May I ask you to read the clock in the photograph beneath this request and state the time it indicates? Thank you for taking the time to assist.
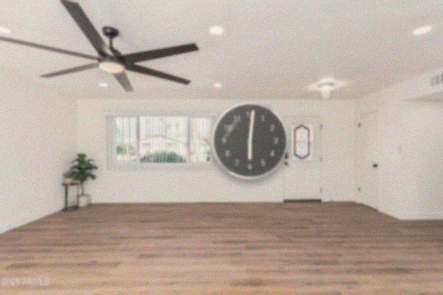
6:01
